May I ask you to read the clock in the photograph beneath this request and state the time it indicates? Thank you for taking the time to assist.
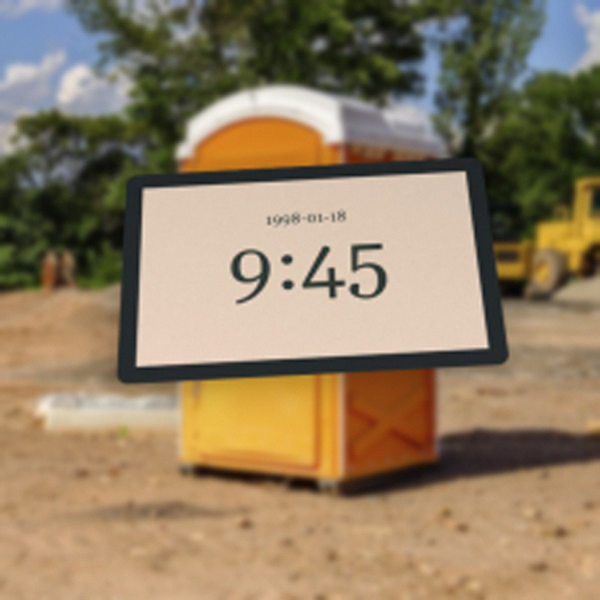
9:45
